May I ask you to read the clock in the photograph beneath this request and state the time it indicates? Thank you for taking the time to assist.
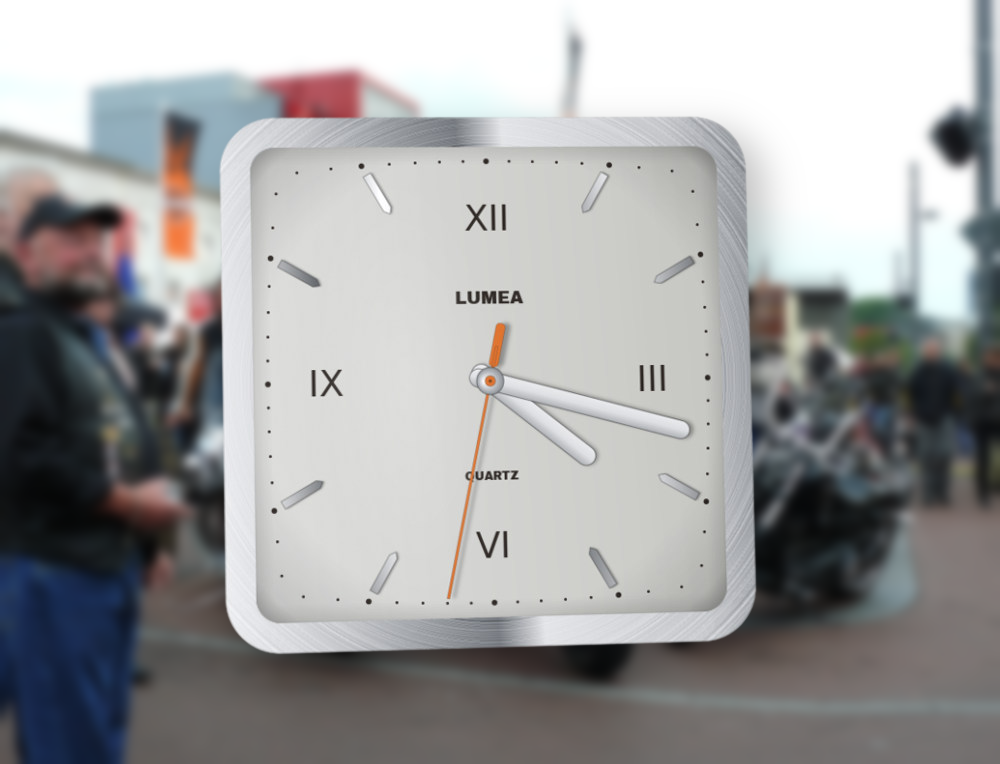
4:17:32
